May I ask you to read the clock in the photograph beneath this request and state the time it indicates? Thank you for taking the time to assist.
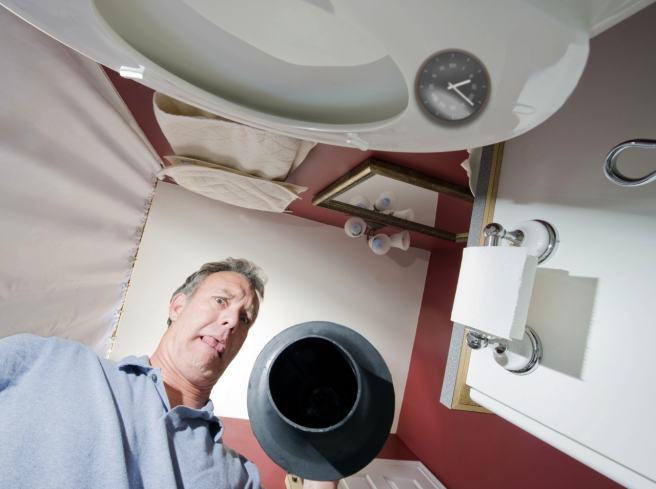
2:22
